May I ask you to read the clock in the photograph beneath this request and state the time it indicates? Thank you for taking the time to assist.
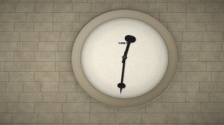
12:31
